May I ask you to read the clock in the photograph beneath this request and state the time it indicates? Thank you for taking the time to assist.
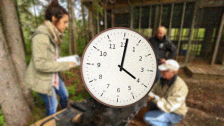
4:01
